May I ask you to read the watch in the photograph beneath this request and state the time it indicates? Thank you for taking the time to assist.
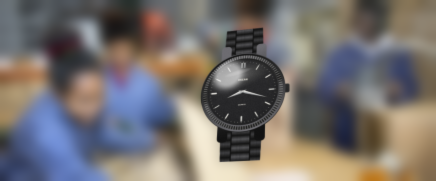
8:18
